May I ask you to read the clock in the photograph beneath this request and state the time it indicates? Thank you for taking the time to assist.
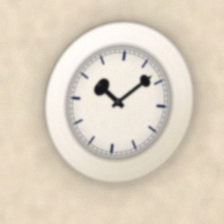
10:08
